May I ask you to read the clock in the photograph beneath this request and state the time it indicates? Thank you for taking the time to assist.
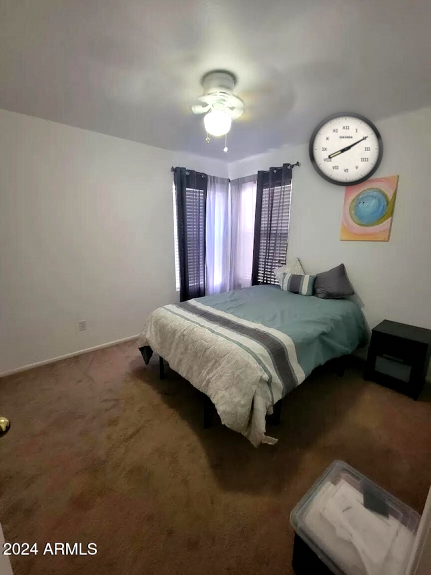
8:10
